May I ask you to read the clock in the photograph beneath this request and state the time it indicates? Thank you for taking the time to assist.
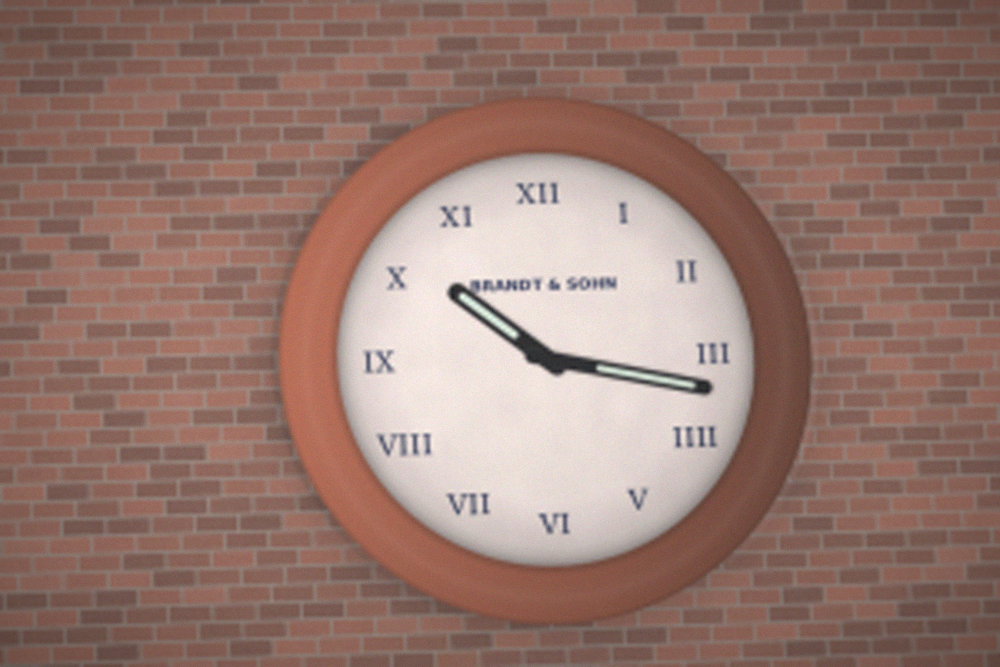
10:17
